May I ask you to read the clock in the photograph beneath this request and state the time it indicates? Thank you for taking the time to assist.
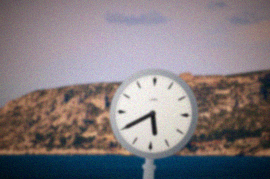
5:40
